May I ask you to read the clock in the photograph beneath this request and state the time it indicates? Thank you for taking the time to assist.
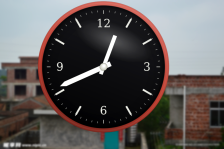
12:41
